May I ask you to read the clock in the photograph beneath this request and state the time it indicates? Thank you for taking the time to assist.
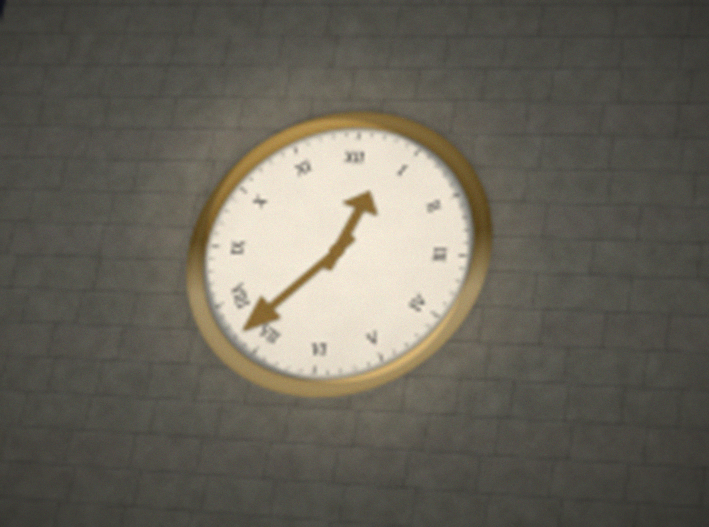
12:37
